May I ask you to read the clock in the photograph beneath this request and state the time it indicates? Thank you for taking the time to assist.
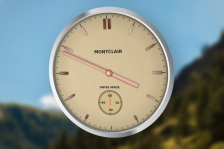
3:49
